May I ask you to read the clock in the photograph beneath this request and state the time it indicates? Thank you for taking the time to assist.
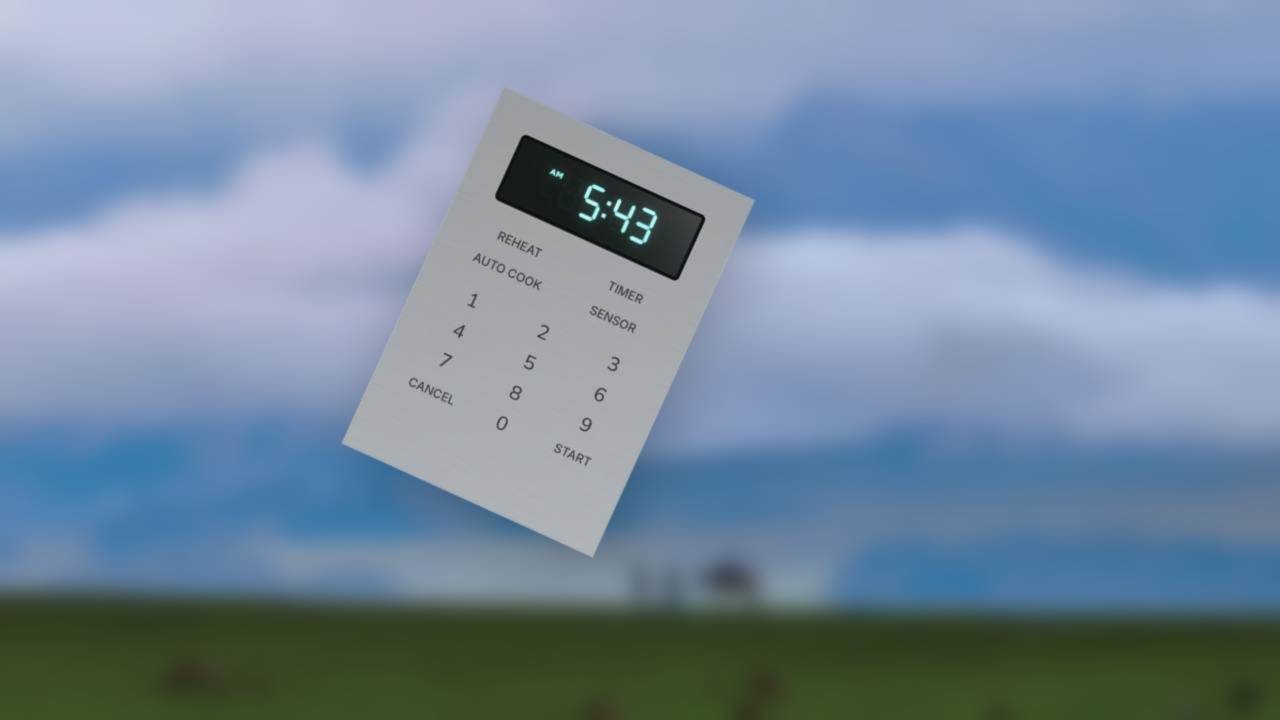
5:43
